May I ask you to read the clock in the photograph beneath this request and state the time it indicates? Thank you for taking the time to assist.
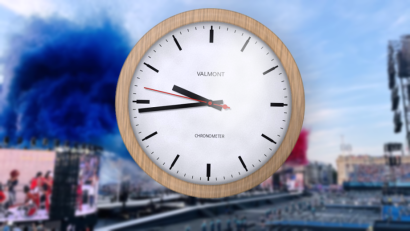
9:43:47
